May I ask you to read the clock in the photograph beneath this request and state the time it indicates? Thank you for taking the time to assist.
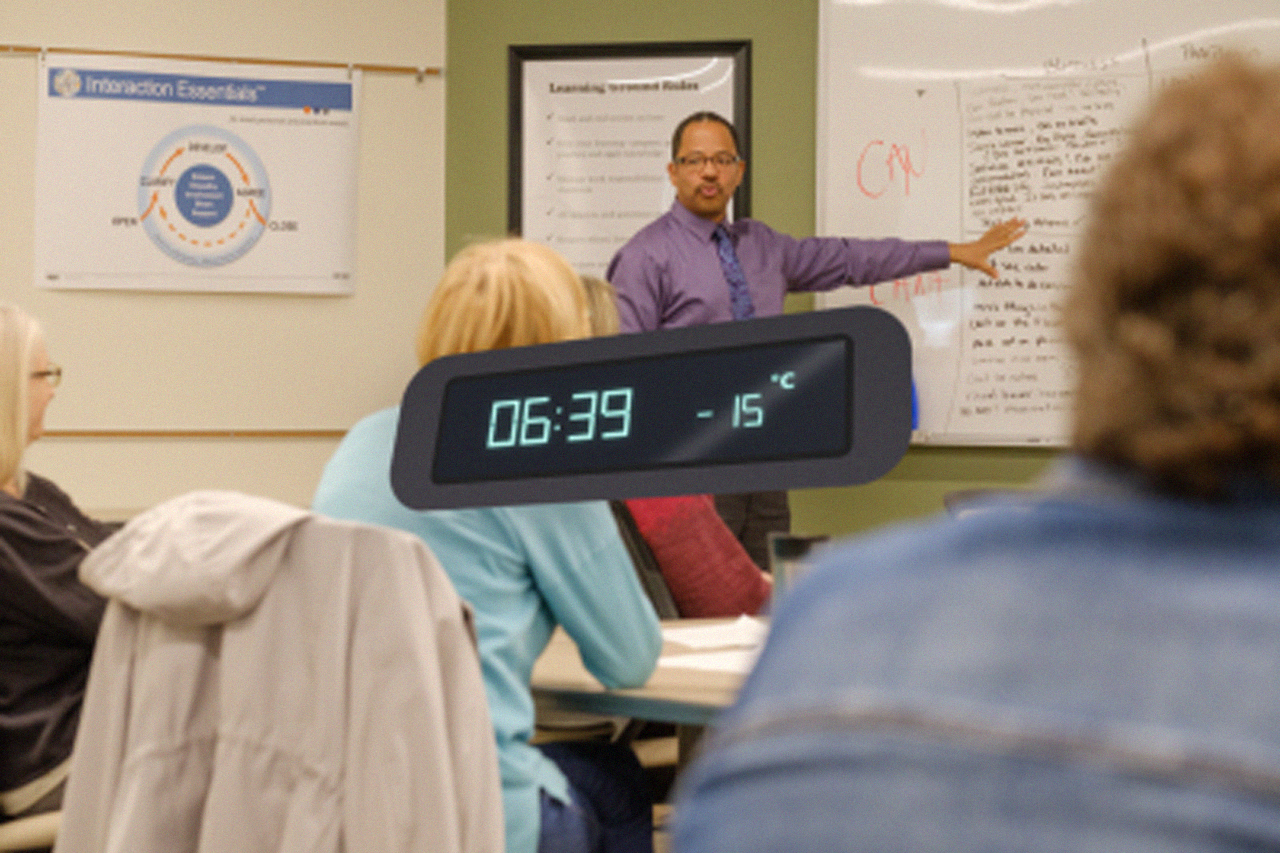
6:39
